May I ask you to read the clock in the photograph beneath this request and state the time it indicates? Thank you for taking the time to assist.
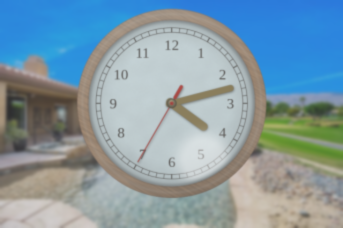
4:12:35
